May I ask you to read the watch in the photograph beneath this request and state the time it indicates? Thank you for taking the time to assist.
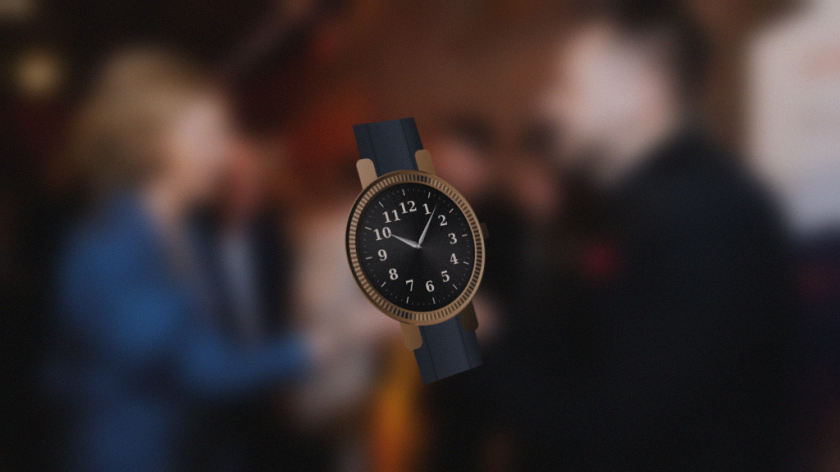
10:07
